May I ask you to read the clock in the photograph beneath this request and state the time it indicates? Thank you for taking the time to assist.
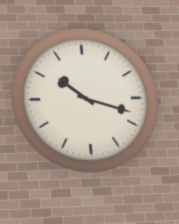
10:18
